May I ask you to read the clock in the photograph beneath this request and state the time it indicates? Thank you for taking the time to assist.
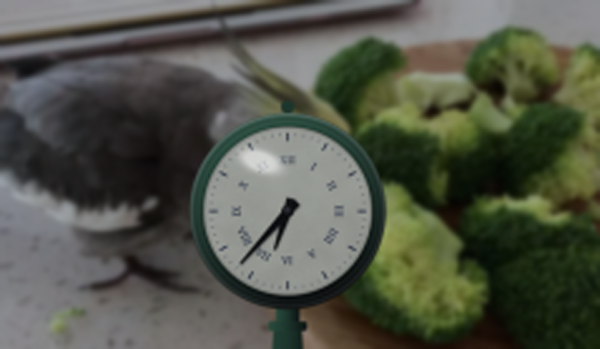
6:37
